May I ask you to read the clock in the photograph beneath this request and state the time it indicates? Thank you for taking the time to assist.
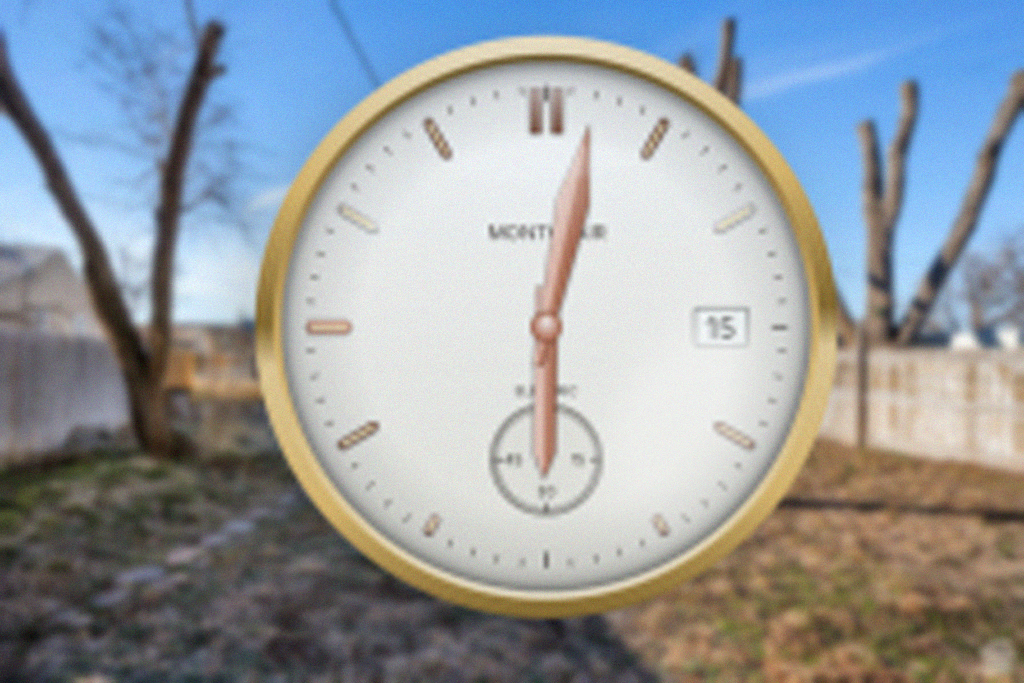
6:02
